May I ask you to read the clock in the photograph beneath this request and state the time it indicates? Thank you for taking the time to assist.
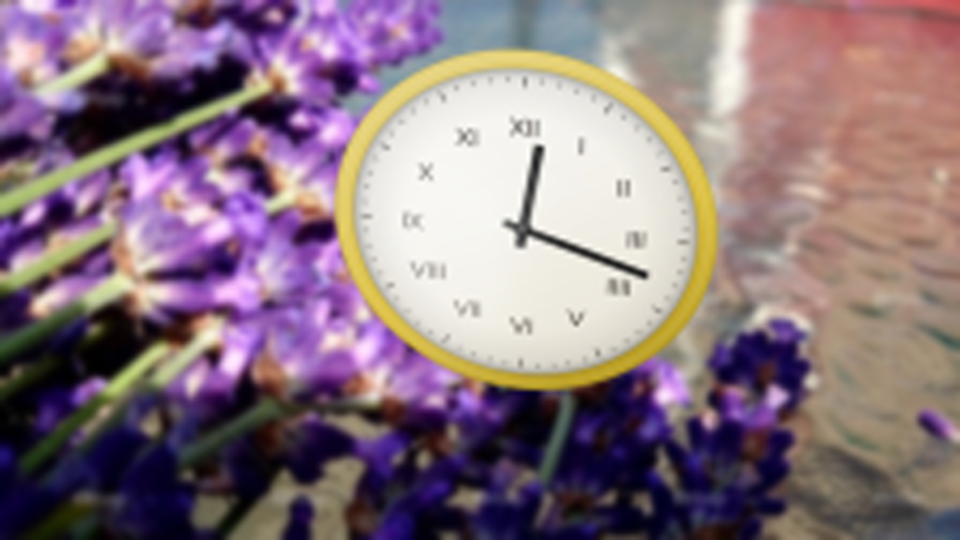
12:18
